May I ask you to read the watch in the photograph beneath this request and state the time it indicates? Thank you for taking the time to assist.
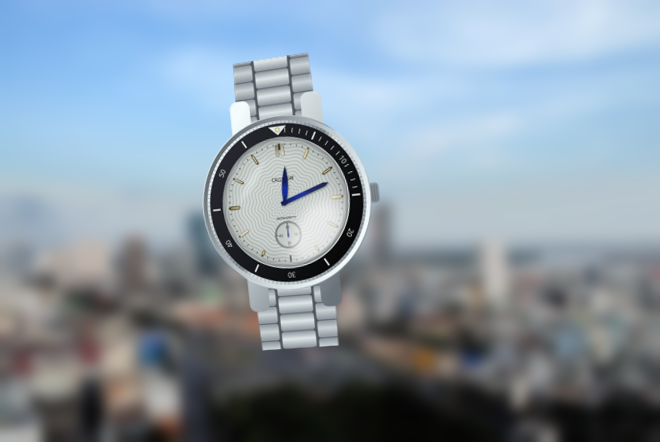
12:12
